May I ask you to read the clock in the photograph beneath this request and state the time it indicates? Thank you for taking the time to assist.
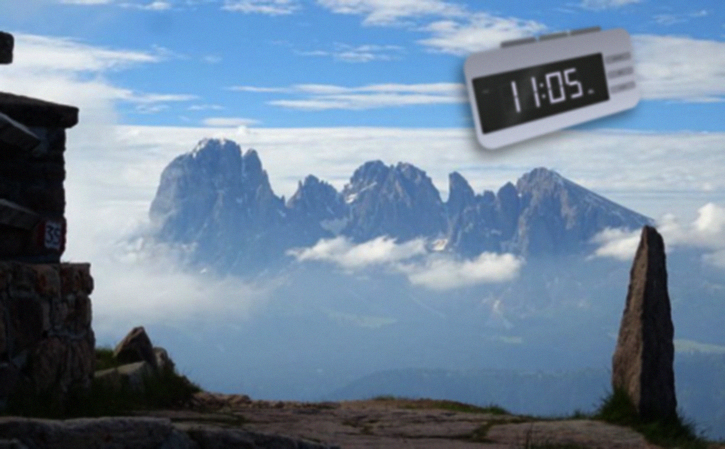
11:05
